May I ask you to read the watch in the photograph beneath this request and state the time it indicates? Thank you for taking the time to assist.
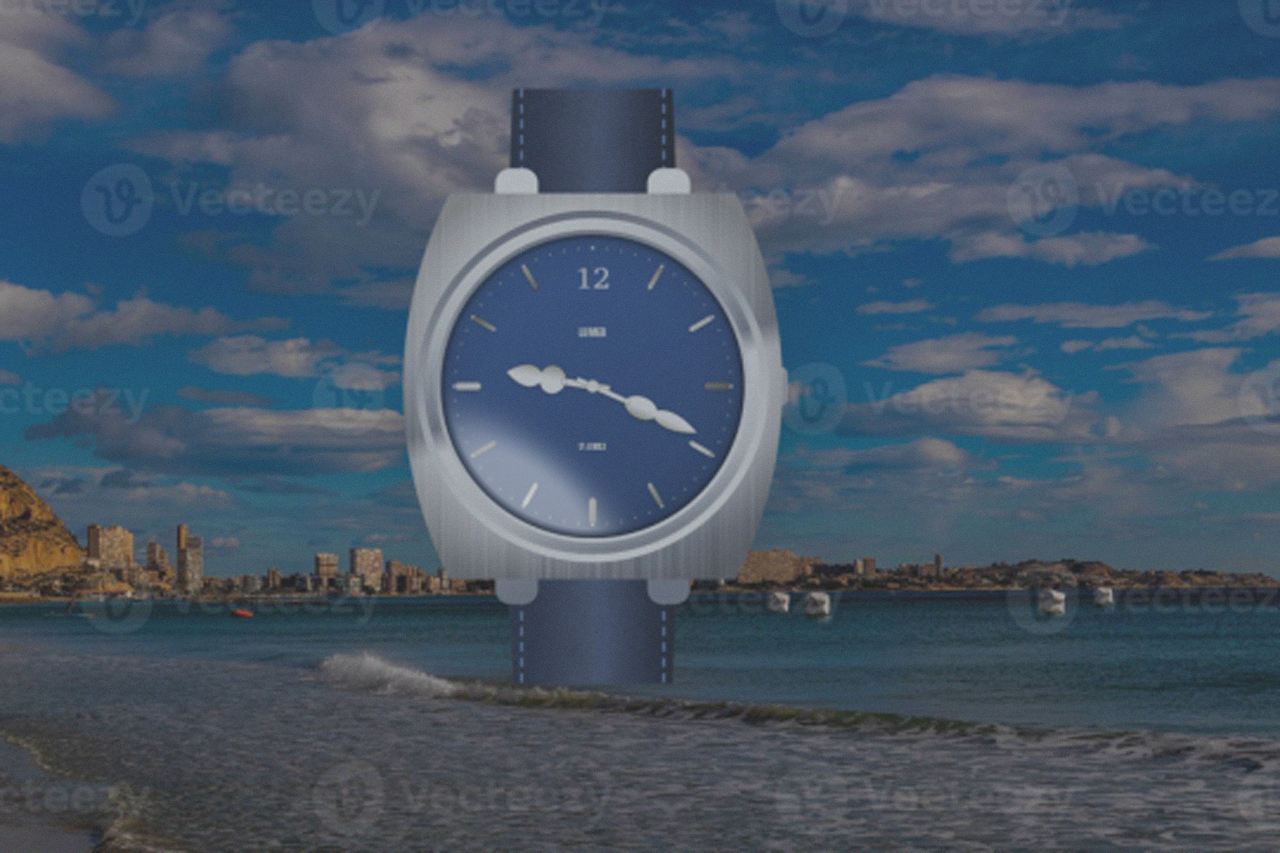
9:19
